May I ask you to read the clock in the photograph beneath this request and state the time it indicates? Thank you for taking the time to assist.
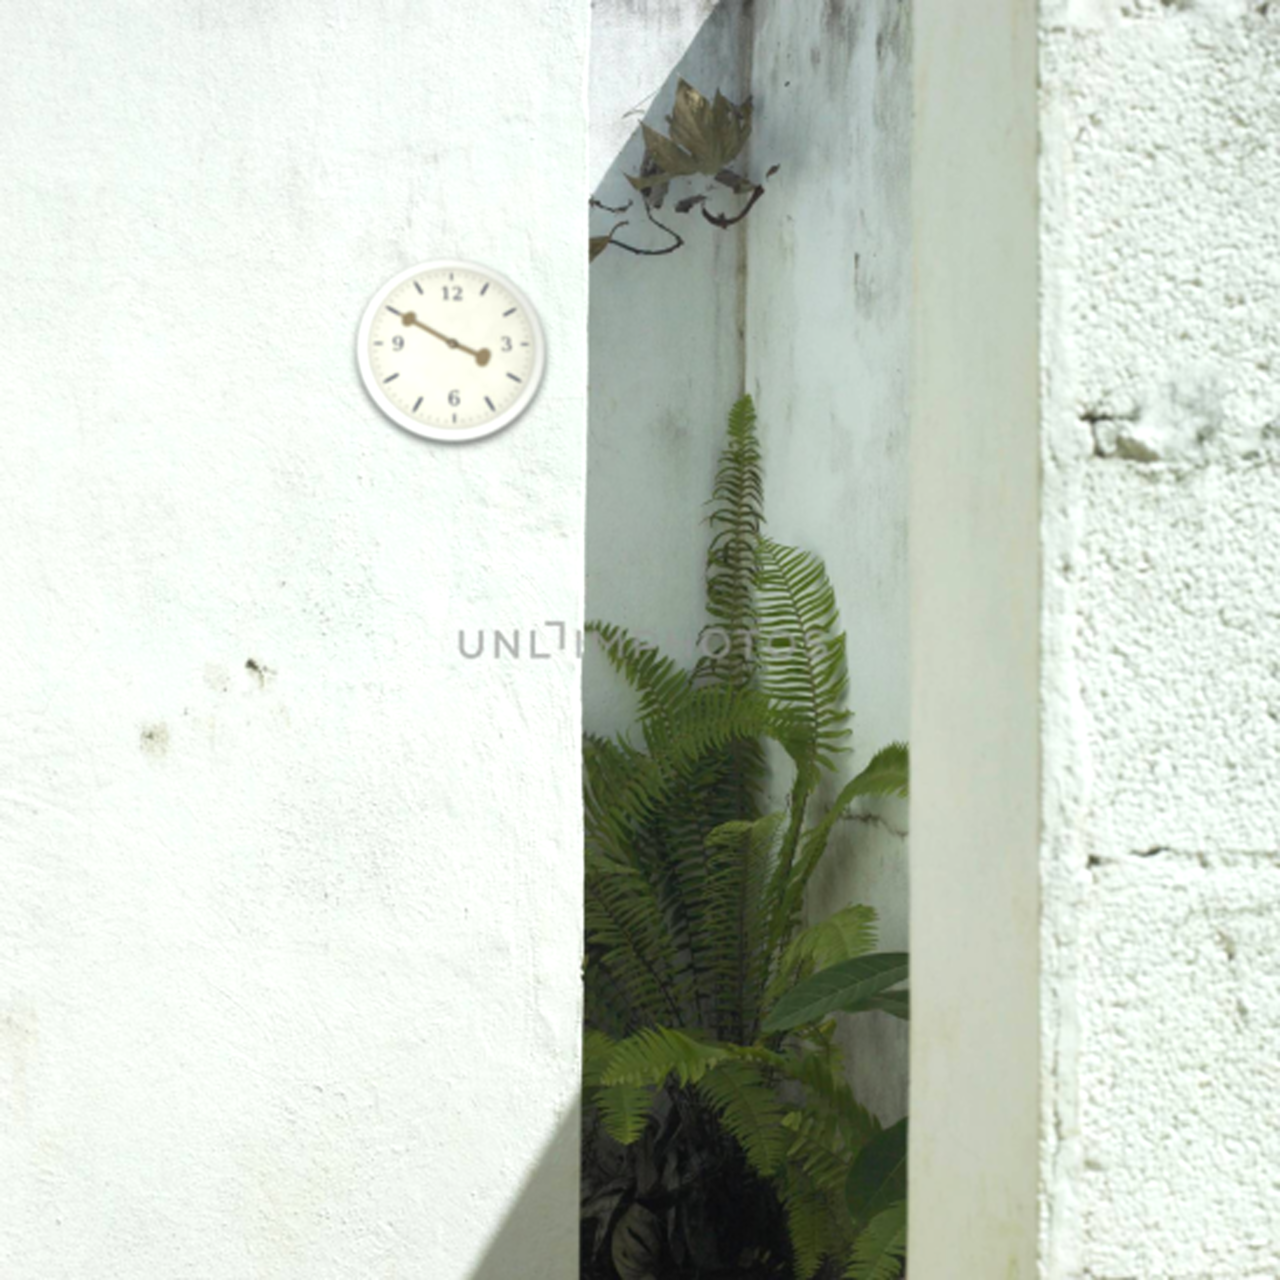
3:50
